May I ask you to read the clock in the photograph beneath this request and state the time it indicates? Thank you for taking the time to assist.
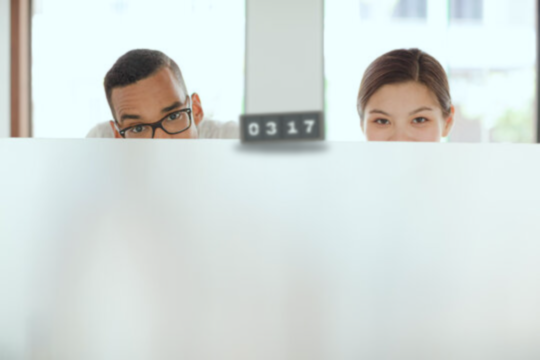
3:17
